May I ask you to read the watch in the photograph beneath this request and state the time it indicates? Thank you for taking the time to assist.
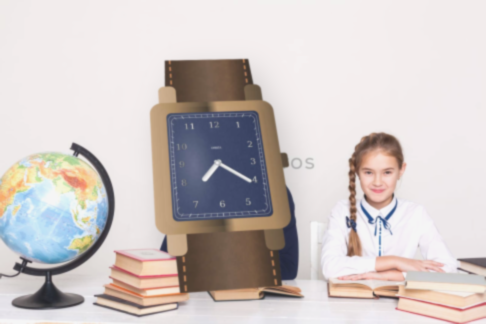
7:21
